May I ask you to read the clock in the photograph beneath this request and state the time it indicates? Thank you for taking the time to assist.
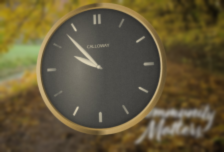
9:53
